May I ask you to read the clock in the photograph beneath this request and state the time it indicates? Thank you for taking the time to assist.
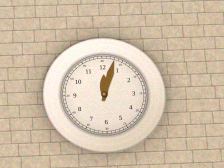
12:03
